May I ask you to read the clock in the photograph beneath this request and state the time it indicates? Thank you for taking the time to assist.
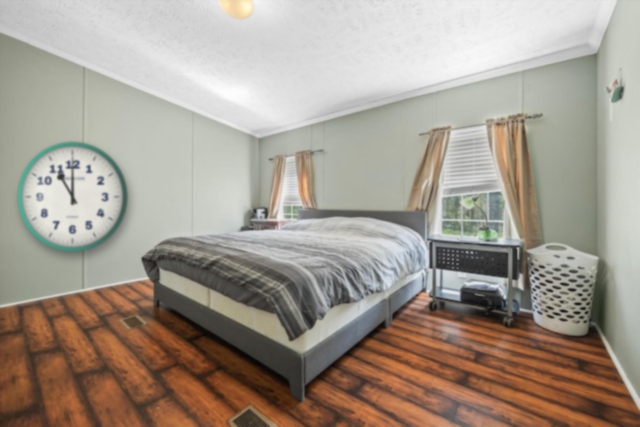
11:00
